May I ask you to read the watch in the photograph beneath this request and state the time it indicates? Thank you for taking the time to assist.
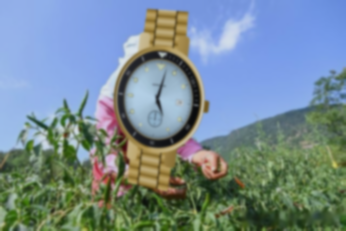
5:02
